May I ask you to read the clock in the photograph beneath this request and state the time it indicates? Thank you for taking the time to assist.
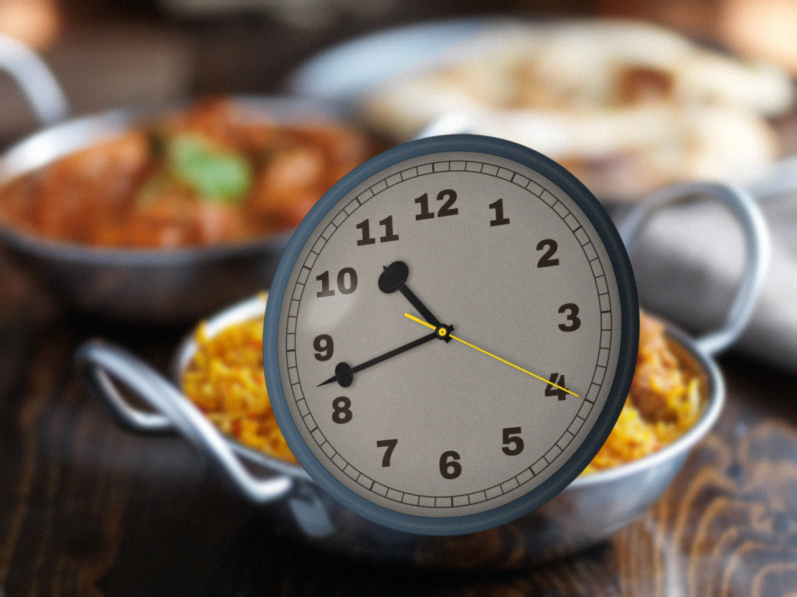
10:42:20
